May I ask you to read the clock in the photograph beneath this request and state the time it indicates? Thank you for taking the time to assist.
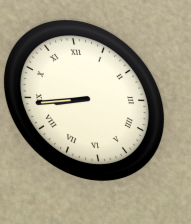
8:44
